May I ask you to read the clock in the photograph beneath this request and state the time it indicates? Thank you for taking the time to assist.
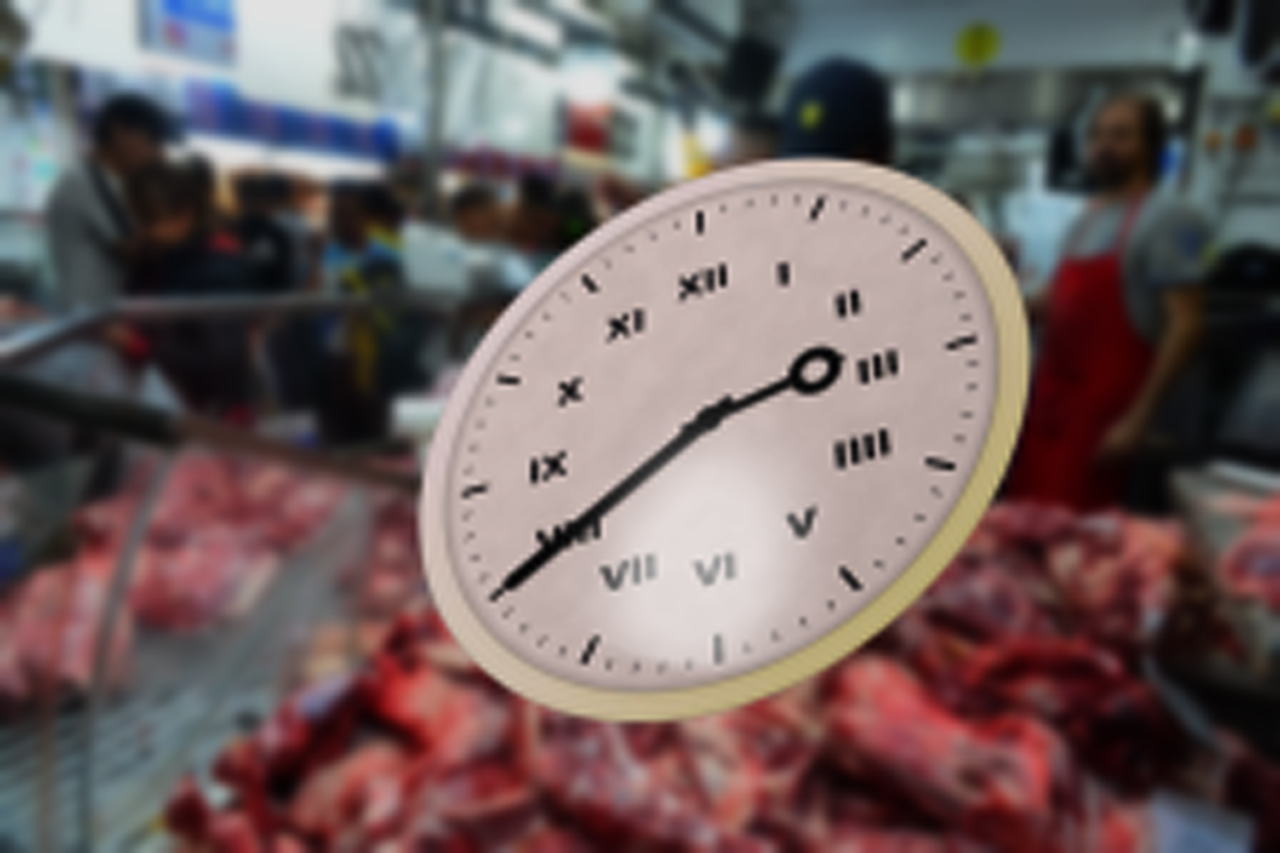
2:40
